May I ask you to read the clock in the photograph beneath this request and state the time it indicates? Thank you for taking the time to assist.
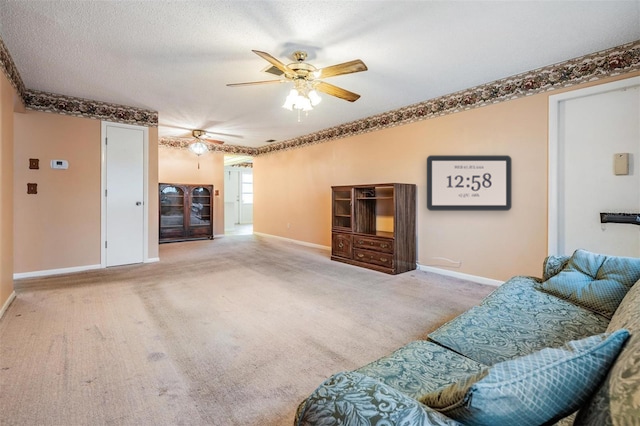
12:58
